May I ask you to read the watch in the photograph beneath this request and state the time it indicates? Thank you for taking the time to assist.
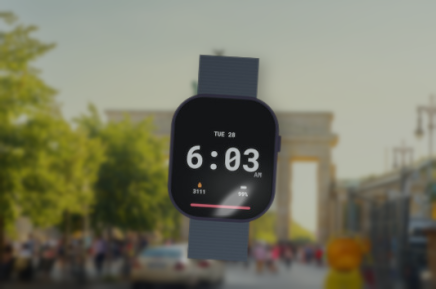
6:03
